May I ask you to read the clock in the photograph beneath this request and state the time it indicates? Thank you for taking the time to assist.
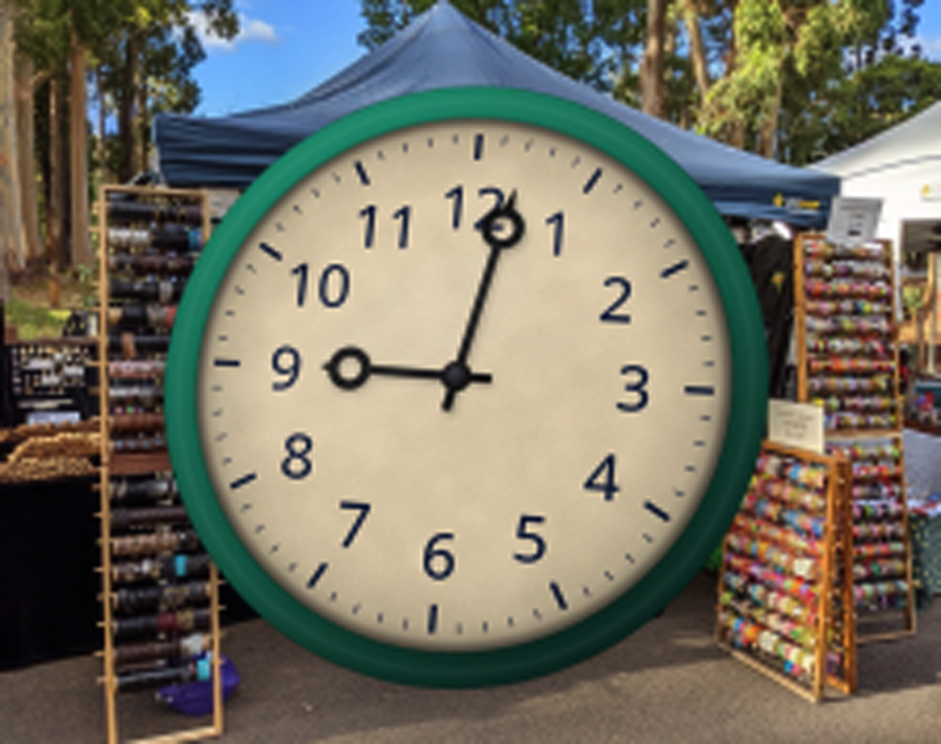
9:02
